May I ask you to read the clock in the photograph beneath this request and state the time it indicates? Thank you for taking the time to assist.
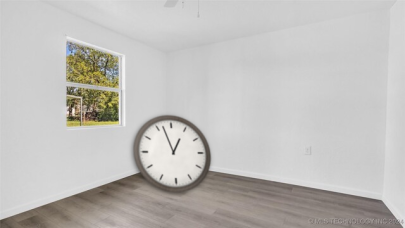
12:57
